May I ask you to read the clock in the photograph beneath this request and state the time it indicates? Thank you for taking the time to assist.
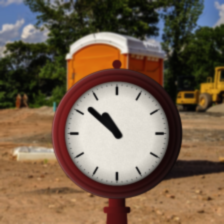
10:52
